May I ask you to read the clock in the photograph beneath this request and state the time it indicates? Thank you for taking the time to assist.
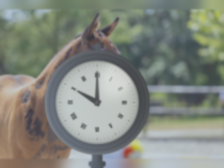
10:00
